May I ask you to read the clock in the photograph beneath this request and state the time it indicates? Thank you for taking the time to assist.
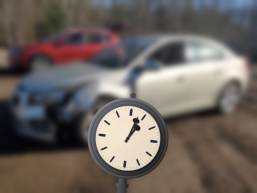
1:03
